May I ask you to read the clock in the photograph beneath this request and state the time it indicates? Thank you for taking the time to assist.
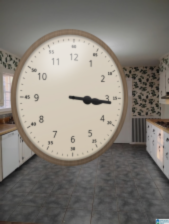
3:16
